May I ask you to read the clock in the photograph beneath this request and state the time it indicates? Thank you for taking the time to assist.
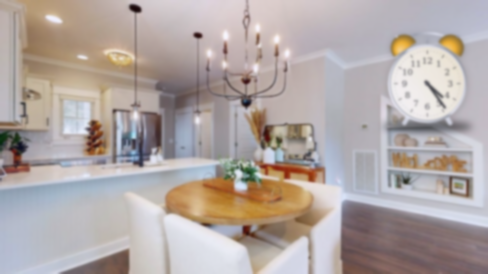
4:24
